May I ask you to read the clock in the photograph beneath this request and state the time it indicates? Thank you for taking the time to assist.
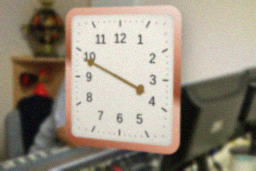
3:49
